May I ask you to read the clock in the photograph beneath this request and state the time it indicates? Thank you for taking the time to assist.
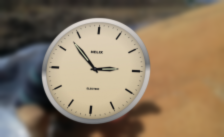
2:53
